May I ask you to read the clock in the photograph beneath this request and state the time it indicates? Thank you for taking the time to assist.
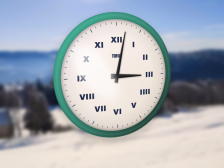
3:02
